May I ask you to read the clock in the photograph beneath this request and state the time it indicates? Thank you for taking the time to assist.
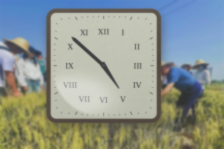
4:52
